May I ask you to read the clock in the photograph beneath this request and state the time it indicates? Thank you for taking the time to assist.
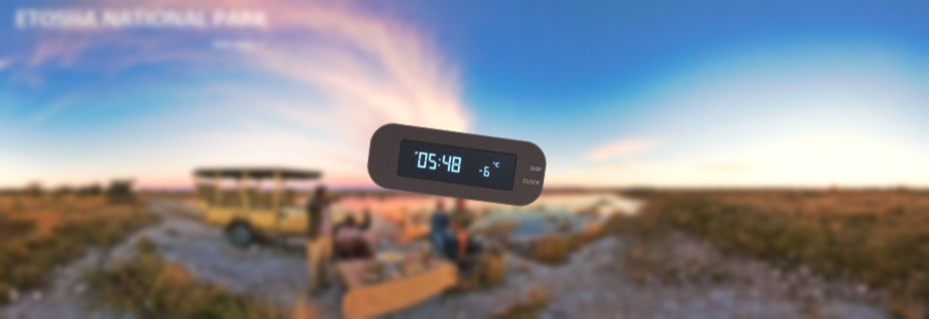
5:48
